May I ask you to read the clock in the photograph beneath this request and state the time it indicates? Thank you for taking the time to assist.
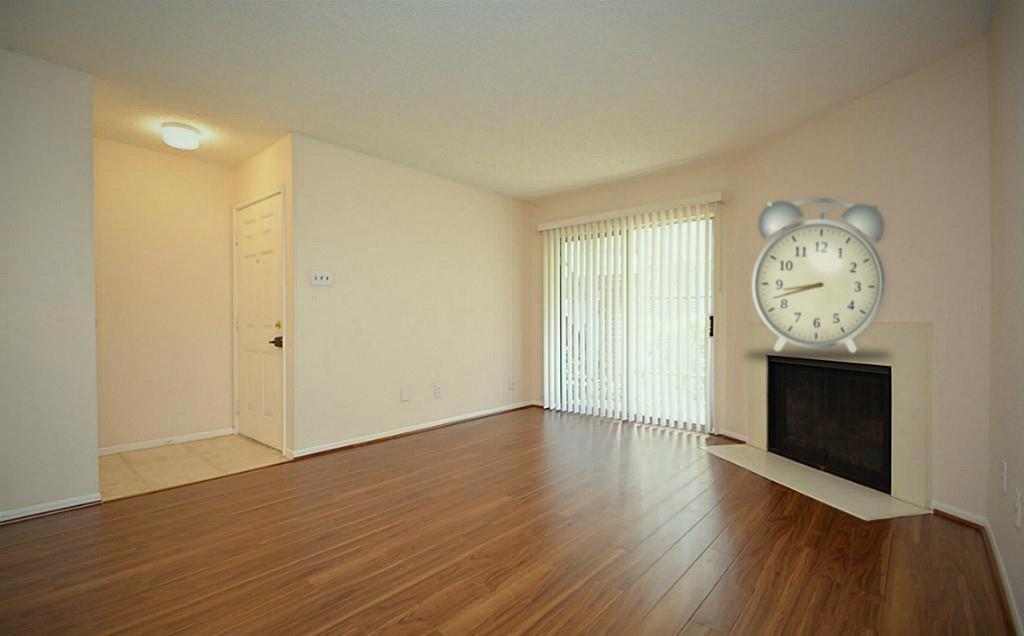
8:42
